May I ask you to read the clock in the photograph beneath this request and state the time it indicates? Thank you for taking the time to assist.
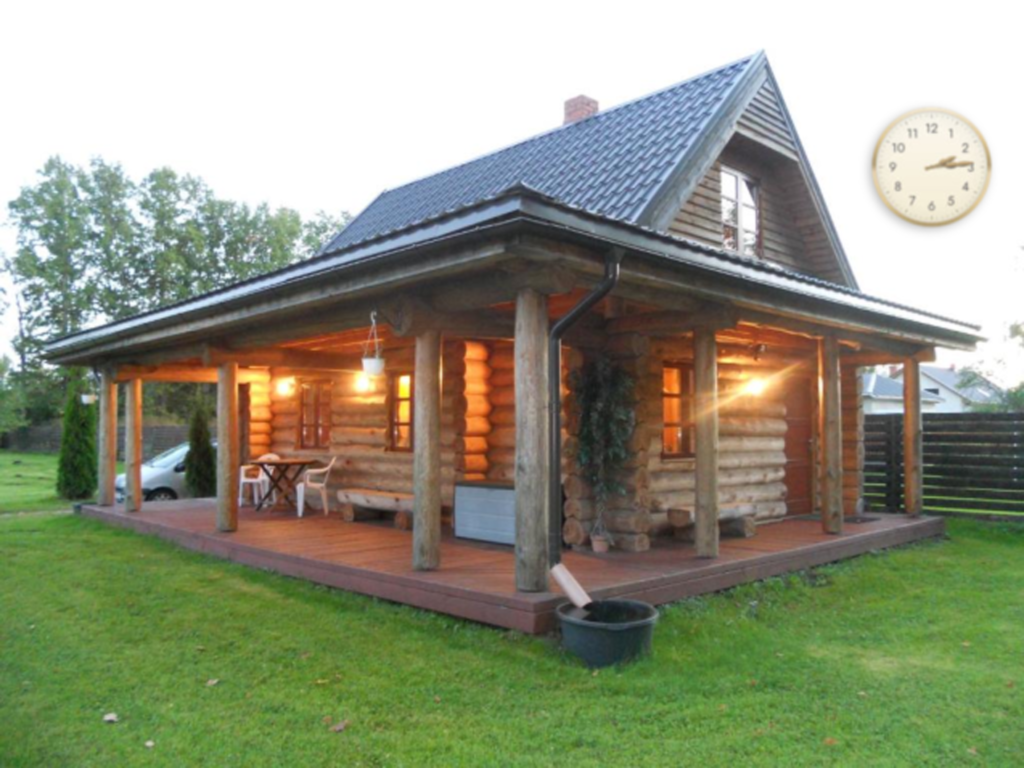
2:14
